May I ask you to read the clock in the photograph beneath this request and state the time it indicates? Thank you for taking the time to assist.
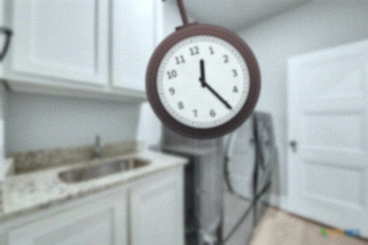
12:25
